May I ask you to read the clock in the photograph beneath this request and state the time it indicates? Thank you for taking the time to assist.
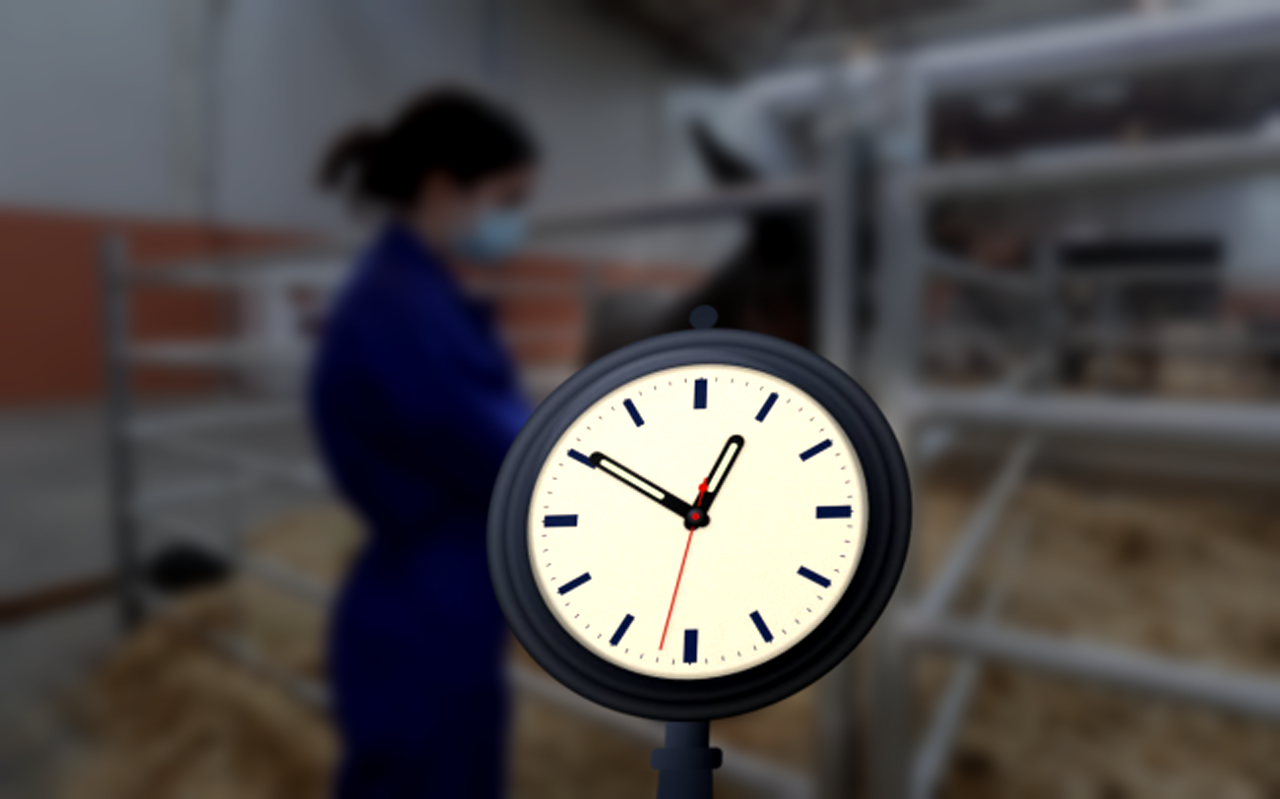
12:50:32
